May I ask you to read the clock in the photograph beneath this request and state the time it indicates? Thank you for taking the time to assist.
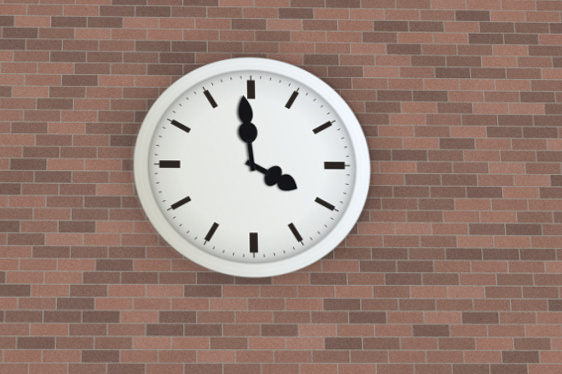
3:59
